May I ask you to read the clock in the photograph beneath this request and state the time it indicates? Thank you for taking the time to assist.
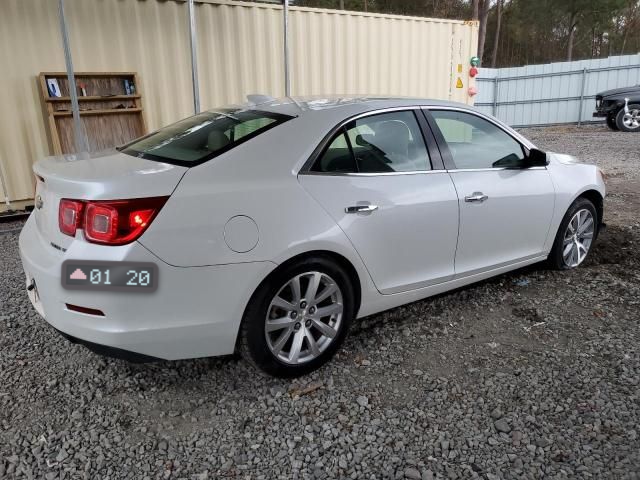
1:20
